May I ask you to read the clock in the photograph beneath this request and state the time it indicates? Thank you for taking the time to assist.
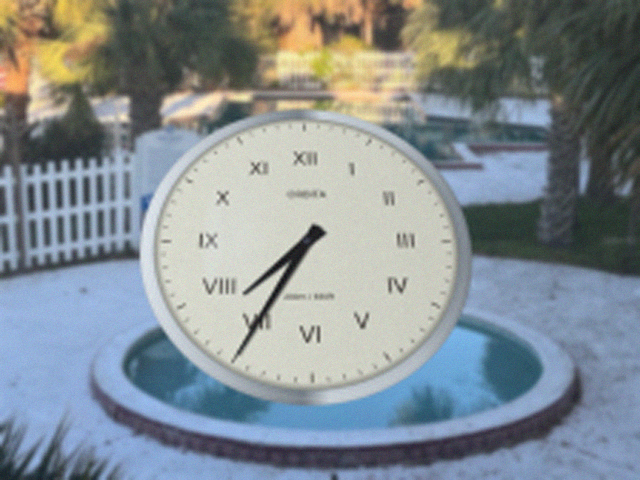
7:35
